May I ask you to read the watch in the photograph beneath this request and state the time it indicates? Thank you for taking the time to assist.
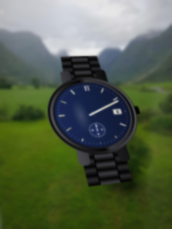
2:11
